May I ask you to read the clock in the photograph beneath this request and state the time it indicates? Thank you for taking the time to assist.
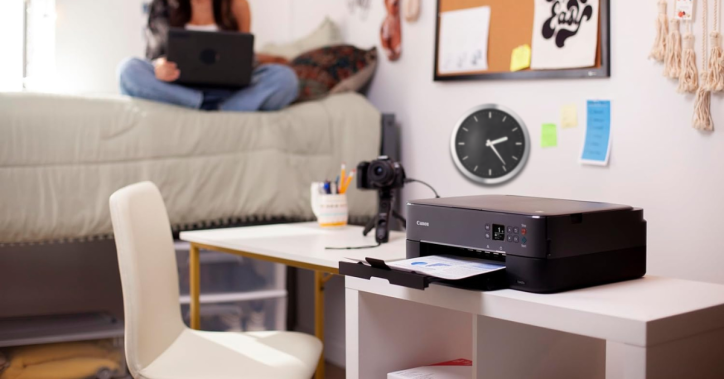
2:24
